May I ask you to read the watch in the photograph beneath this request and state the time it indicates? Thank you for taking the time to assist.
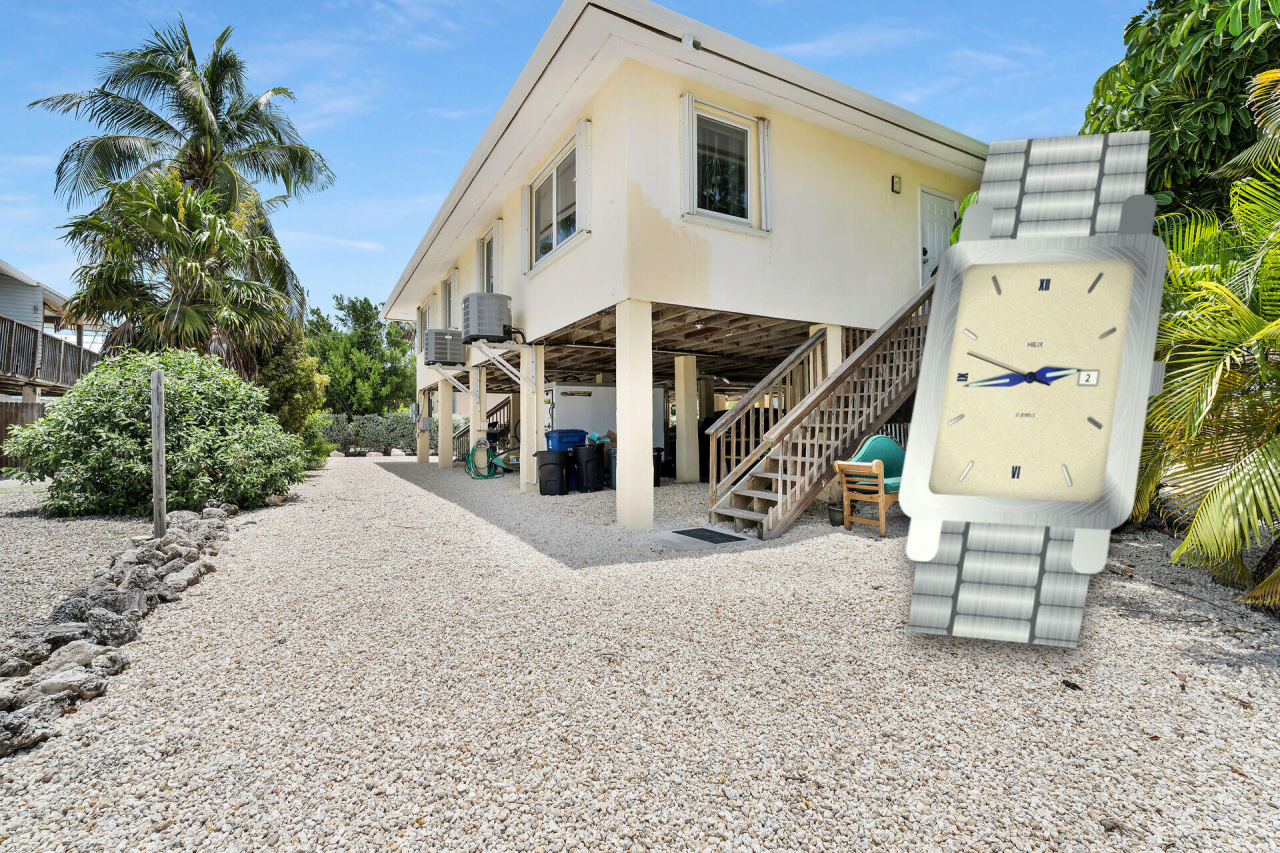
2:43:48
